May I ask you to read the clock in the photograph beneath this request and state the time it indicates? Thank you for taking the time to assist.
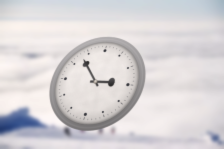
2:53
